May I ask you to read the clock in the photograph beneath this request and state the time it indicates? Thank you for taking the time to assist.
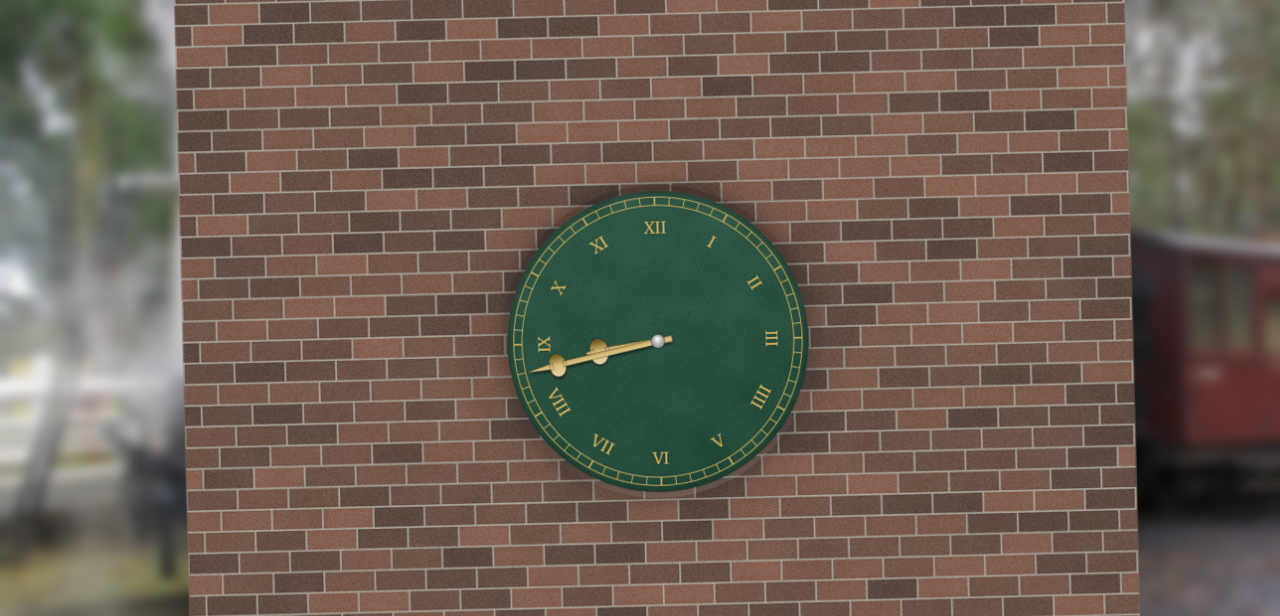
8:43
